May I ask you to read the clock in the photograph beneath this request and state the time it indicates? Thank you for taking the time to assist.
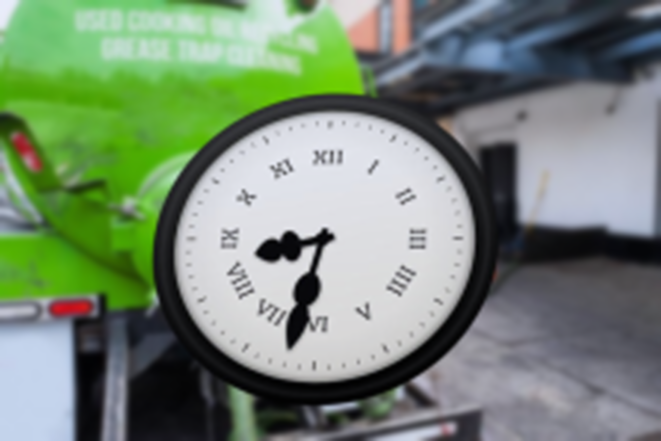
8:32
